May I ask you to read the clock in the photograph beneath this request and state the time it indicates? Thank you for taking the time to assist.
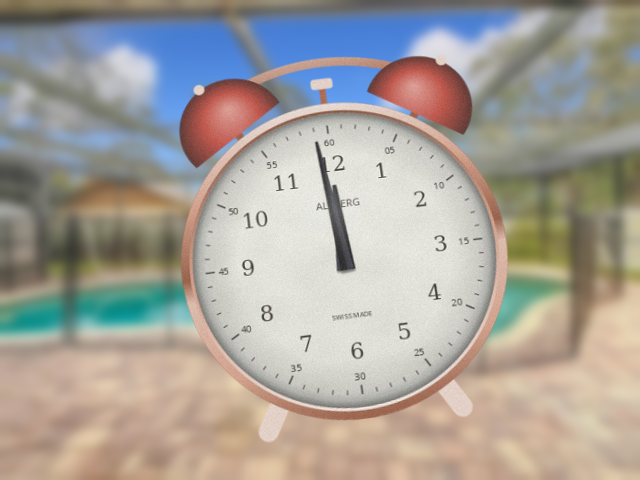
11:59
